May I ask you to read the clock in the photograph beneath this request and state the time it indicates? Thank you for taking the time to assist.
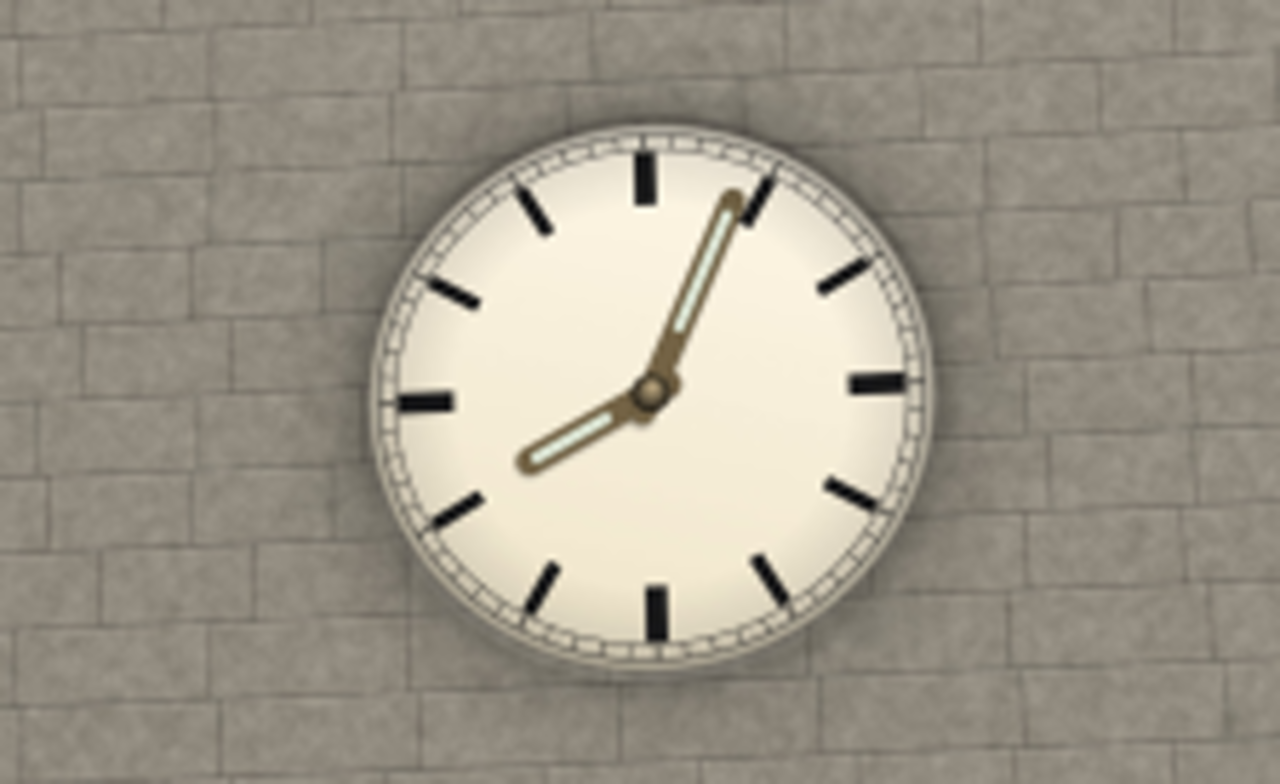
8:04
